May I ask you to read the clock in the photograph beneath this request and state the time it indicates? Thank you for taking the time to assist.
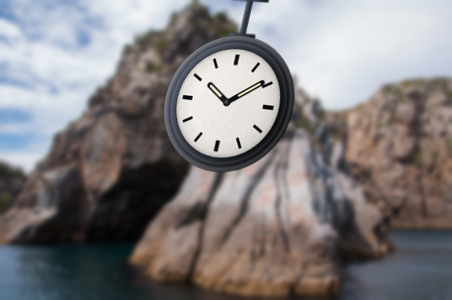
10:09
